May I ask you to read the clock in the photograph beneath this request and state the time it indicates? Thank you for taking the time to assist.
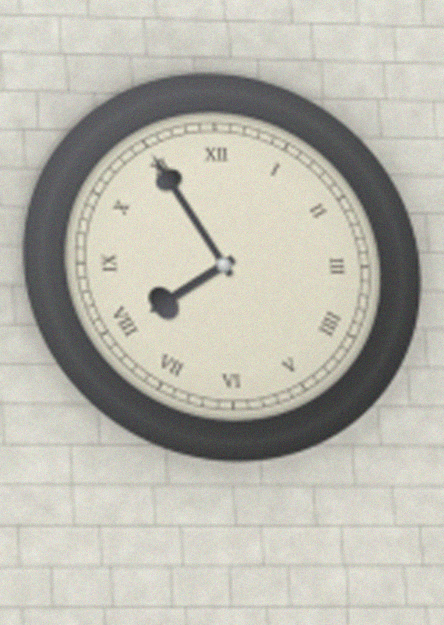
7:55
